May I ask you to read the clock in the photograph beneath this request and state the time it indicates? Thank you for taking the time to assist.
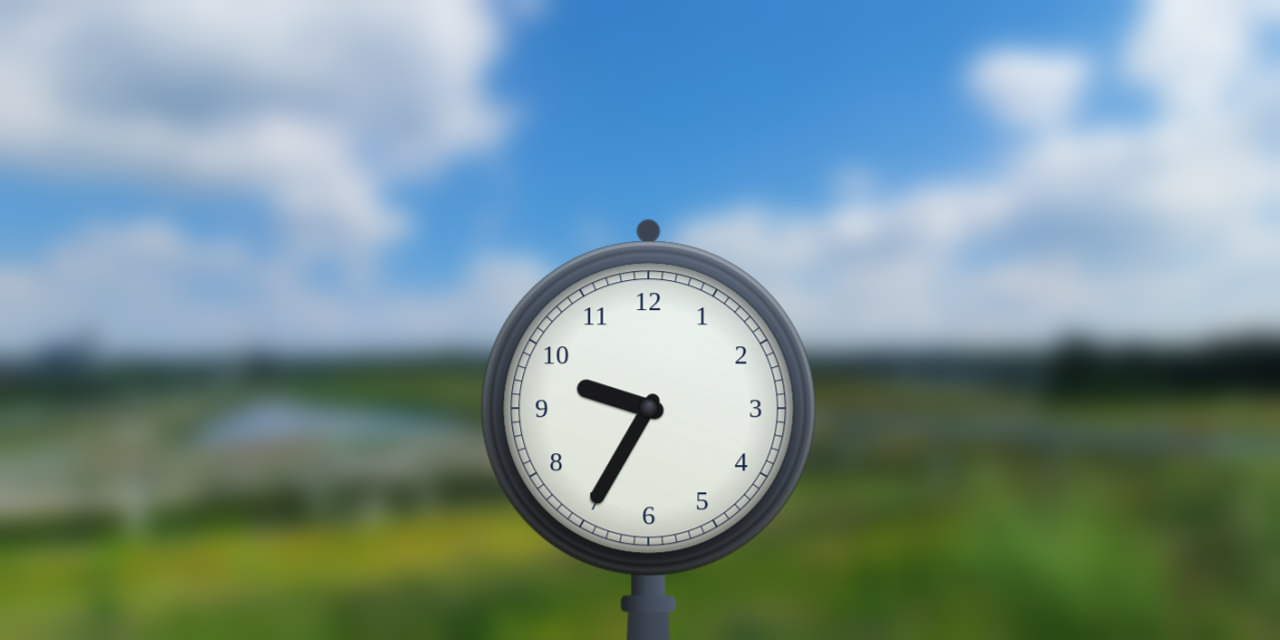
9:35
